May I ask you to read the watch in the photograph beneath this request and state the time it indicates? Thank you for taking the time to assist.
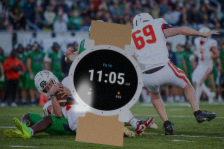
11:05
